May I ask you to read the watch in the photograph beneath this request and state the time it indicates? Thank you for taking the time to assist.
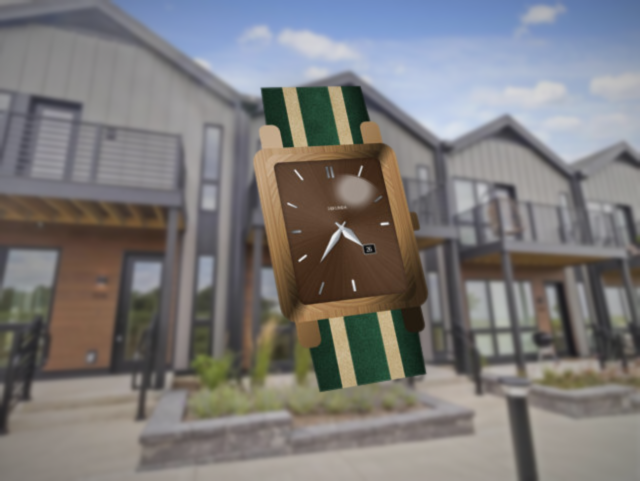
4:37
